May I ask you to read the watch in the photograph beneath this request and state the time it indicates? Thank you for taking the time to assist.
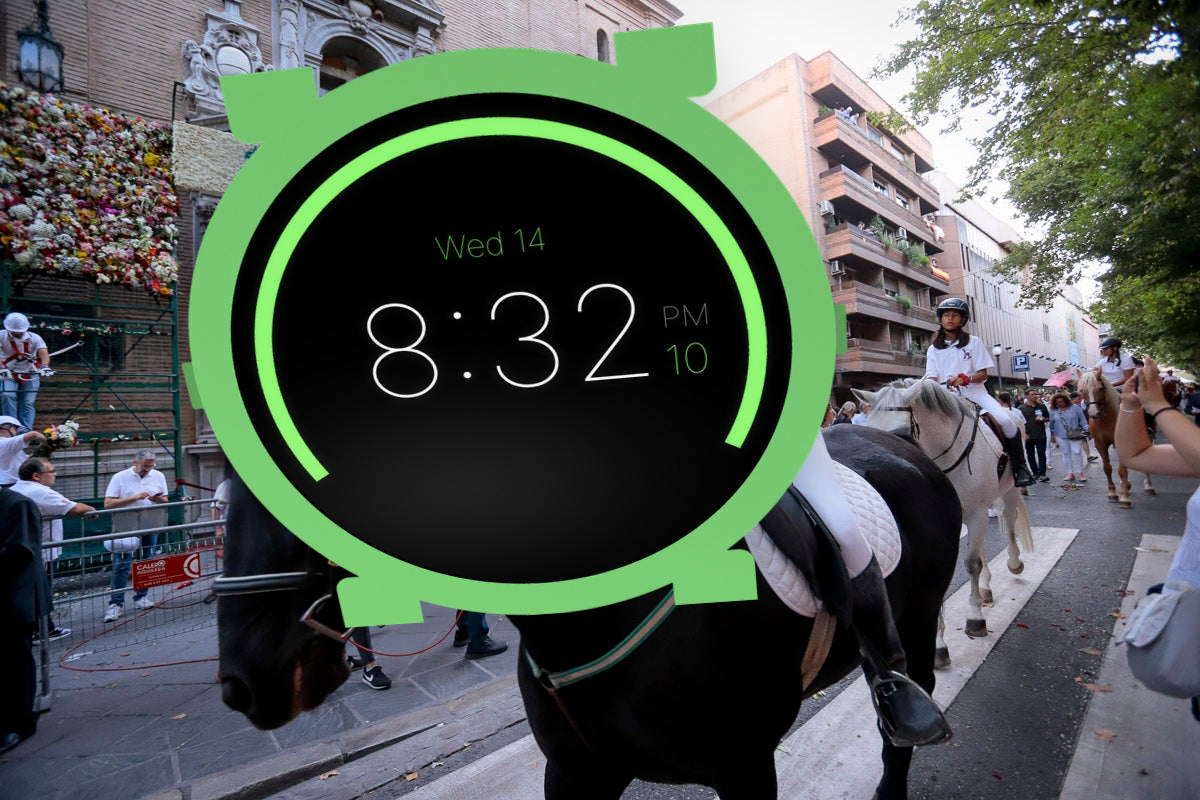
8:32:10
